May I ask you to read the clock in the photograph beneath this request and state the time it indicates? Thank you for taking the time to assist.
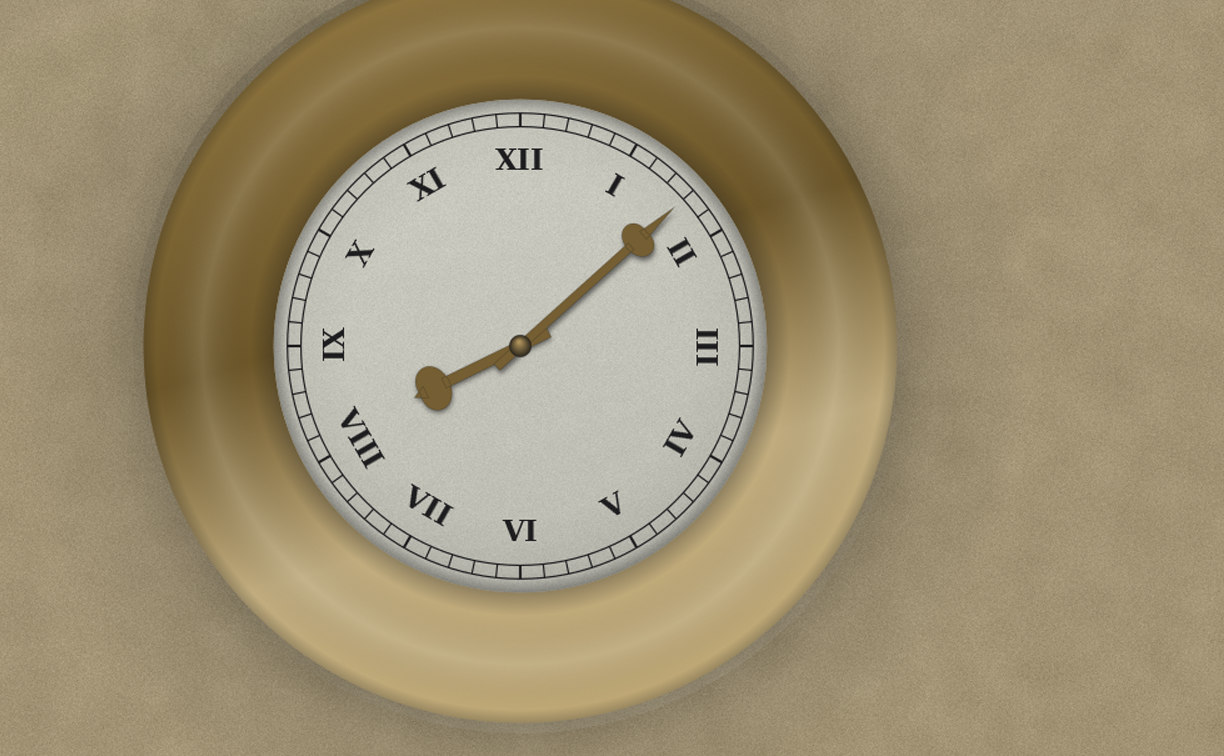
8:08
